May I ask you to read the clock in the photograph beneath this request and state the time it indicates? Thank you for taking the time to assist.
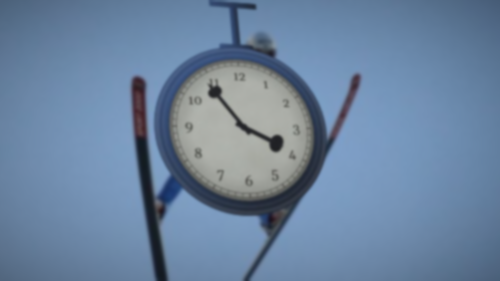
3:54
